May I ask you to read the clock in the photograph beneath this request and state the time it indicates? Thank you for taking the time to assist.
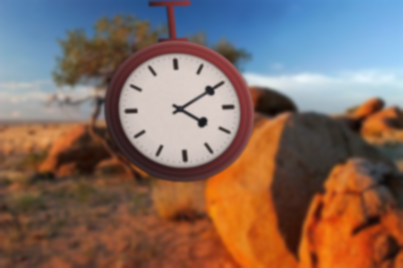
4:10
